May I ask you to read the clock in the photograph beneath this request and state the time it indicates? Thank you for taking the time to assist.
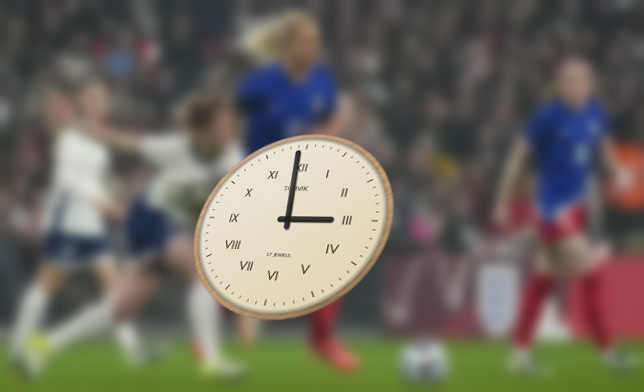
2:59
